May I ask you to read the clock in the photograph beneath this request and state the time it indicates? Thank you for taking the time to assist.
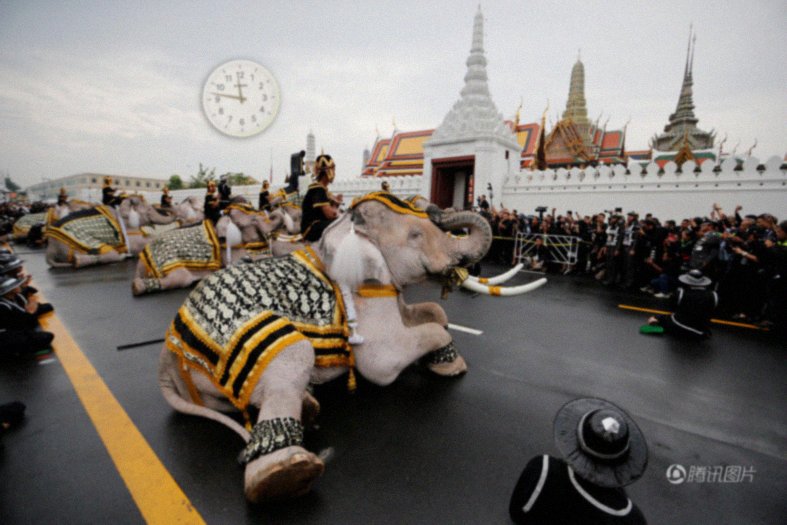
11:47
